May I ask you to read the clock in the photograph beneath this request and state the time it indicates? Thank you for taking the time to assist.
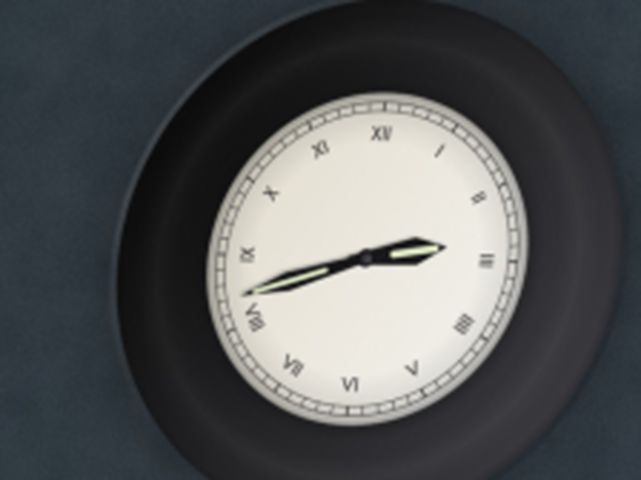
2:42
